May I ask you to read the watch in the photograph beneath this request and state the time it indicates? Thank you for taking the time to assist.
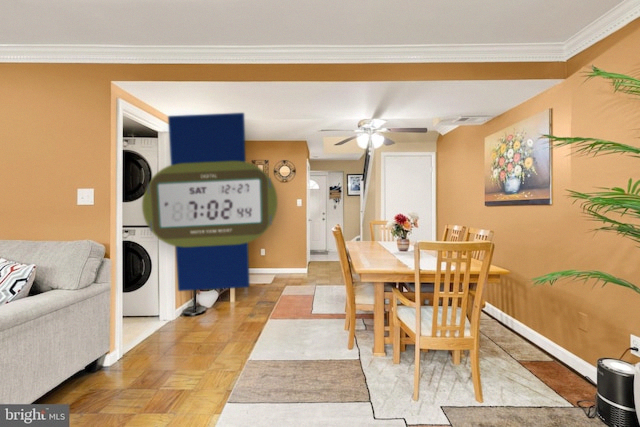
7:02:44
